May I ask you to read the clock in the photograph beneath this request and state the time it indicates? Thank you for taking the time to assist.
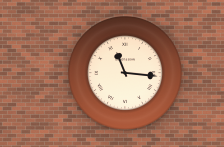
11:16
